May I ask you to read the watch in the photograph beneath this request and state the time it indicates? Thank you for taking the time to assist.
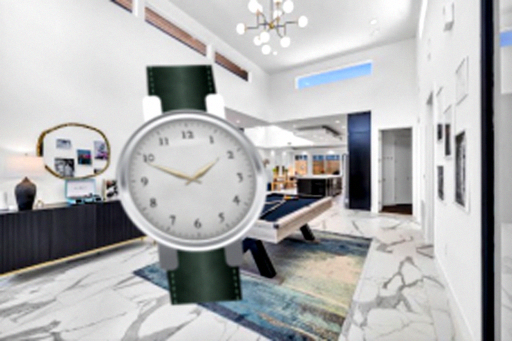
1:49
